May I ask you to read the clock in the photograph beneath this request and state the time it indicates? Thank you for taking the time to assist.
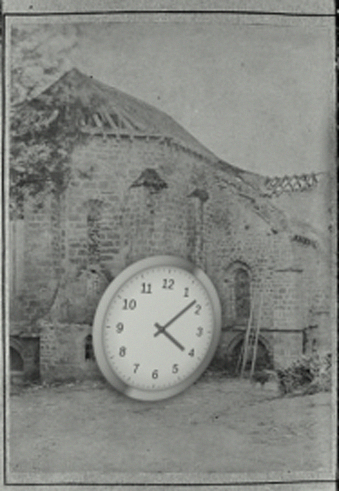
4:08
